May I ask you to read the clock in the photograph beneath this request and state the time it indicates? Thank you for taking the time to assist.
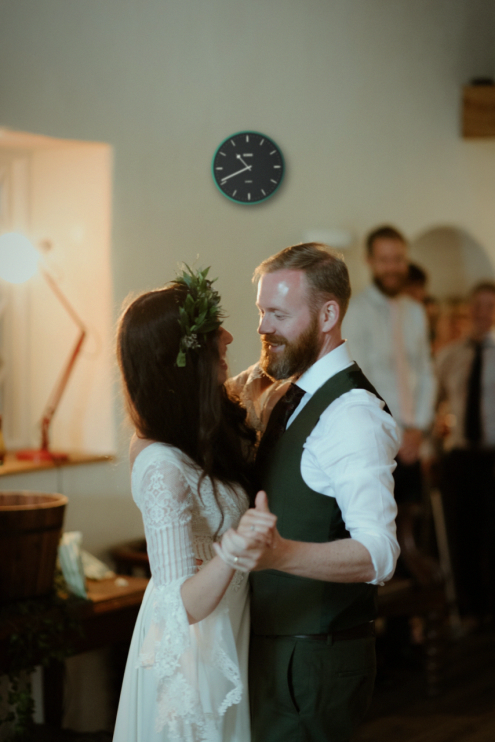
10:41
